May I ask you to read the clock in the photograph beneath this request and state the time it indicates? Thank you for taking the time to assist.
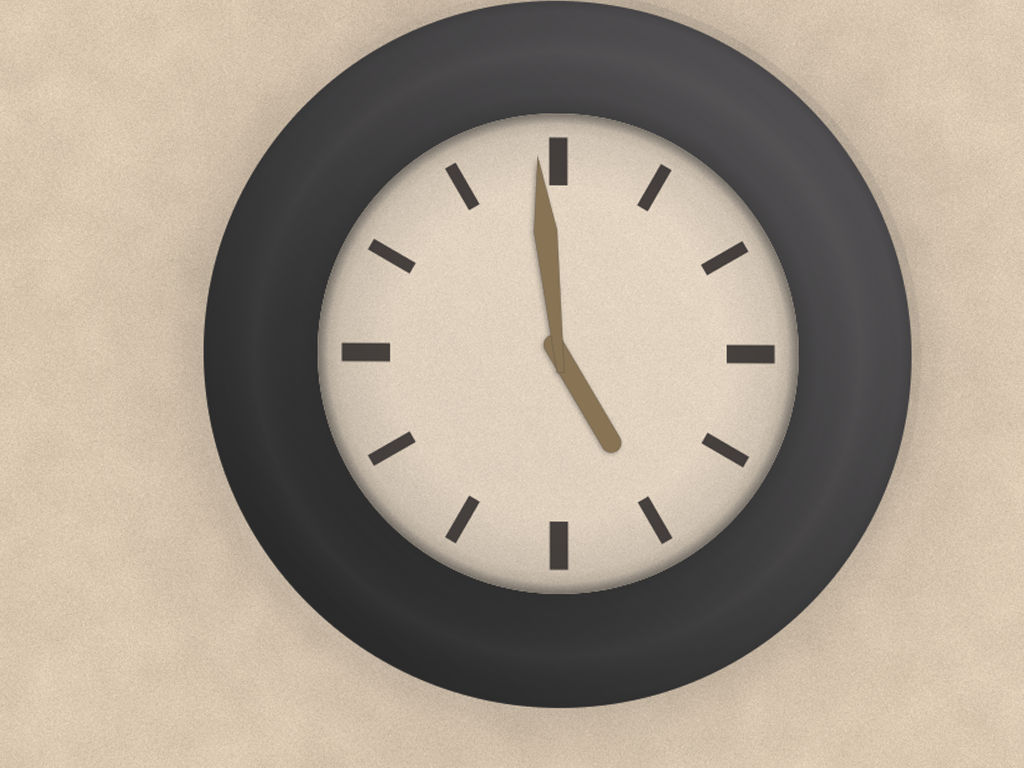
4:59
